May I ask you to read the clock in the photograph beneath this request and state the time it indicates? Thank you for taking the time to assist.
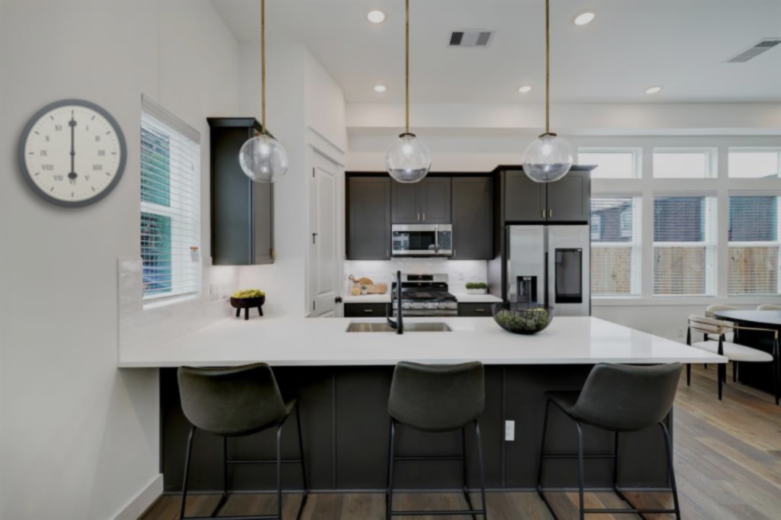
6:00
